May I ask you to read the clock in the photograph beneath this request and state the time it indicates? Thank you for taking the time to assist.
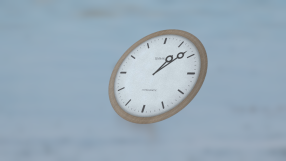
1:08
